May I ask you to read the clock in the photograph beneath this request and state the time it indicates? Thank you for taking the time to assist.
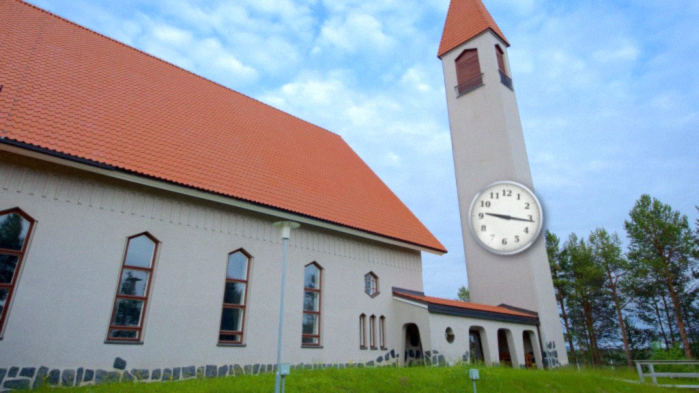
9:16
